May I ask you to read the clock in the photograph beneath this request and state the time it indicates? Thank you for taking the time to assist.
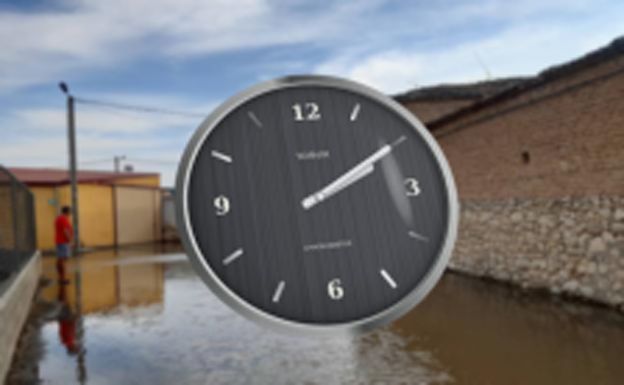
2:10
